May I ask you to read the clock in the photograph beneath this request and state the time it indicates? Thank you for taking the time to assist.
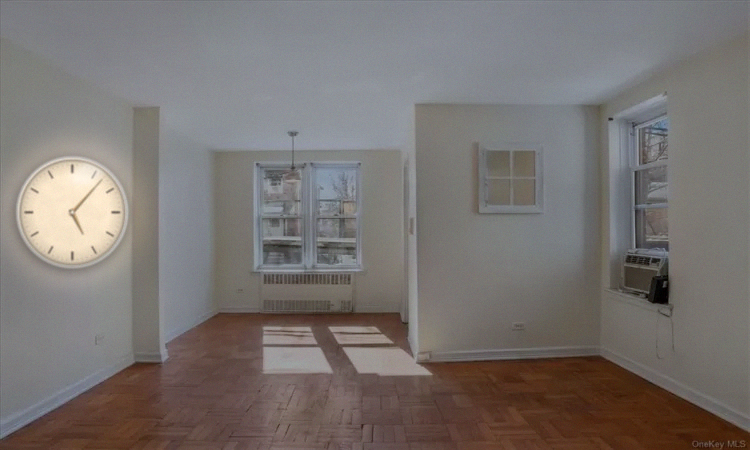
5:07
